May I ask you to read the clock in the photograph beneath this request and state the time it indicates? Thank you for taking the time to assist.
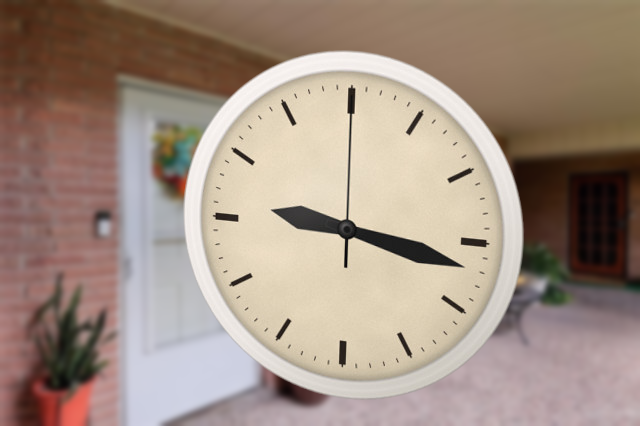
9:17:00
